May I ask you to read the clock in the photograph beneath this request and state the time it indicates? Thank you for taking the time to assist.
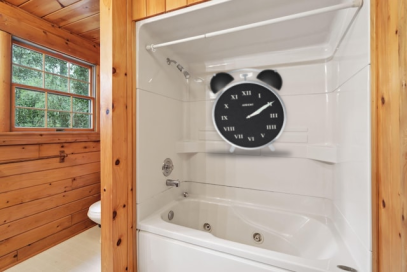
2:10
